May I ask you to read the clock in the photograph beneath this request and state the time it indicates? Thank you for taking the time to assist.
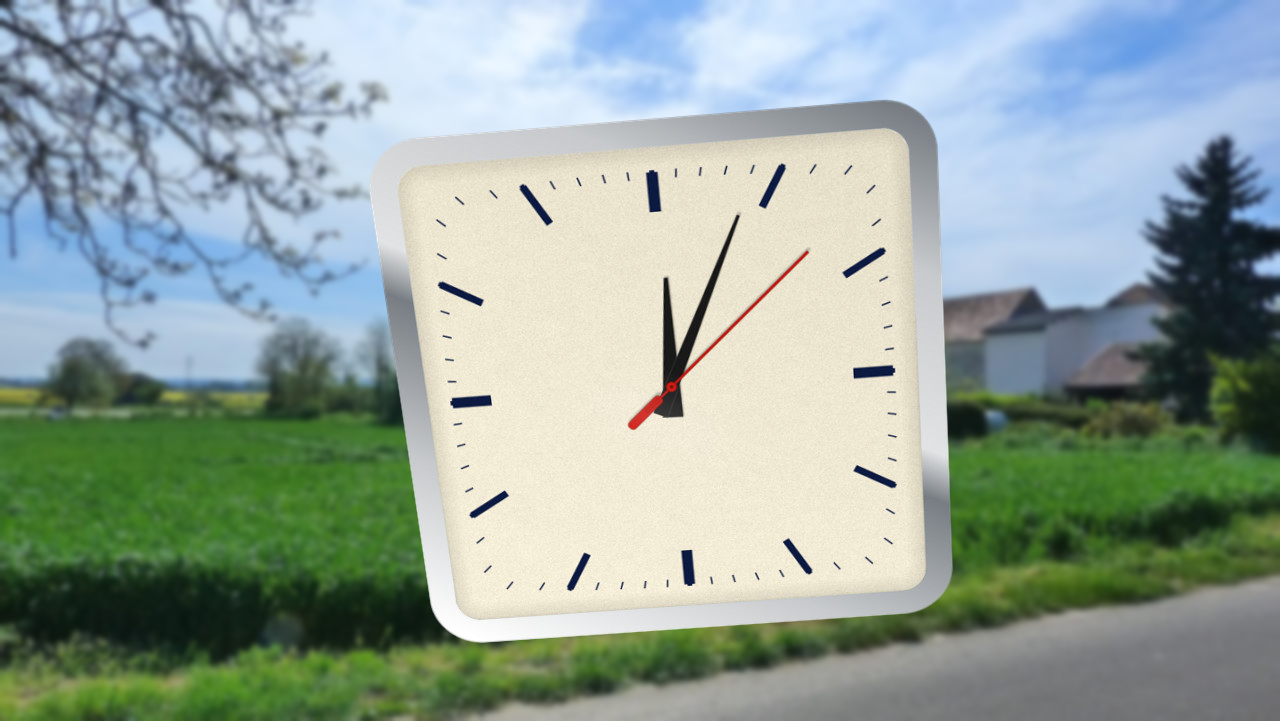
12:04:08
